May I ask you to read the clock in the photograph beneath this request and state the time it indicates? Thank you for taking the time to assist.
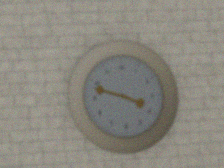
3:48
